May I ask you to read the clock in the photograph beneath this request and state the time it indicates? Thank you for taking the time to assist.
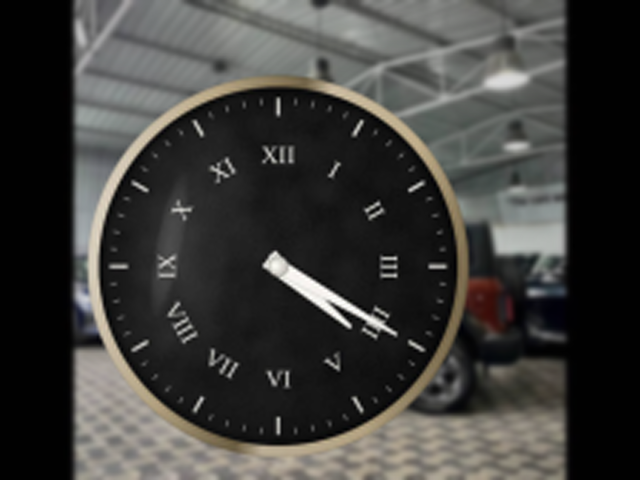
4:20
